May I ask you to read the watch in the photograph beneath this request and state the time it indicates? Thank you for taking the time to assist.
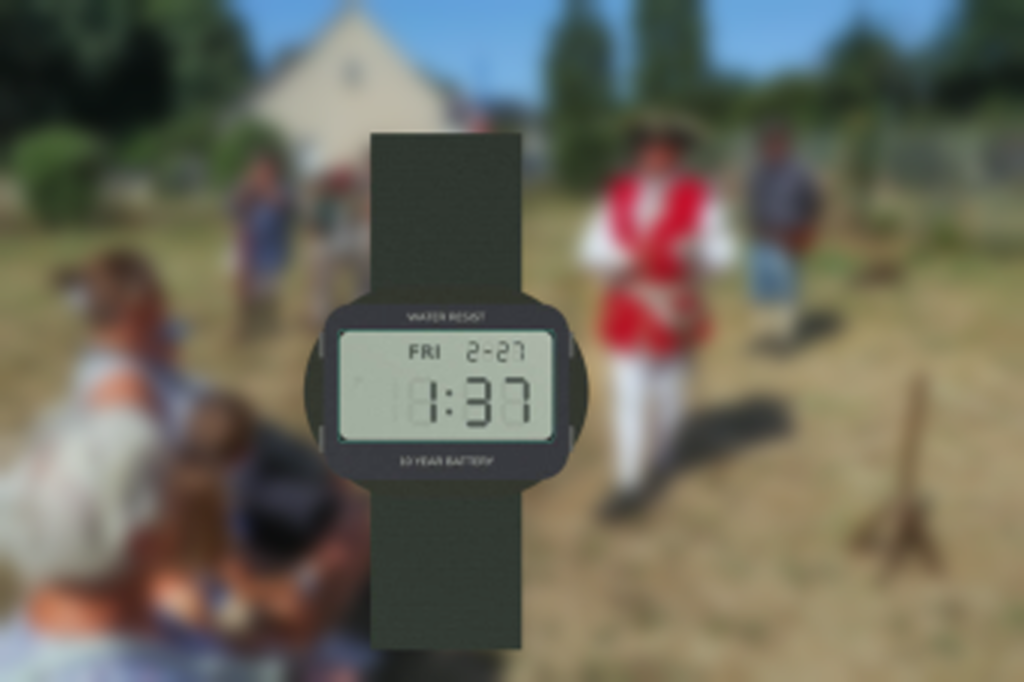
1:37
